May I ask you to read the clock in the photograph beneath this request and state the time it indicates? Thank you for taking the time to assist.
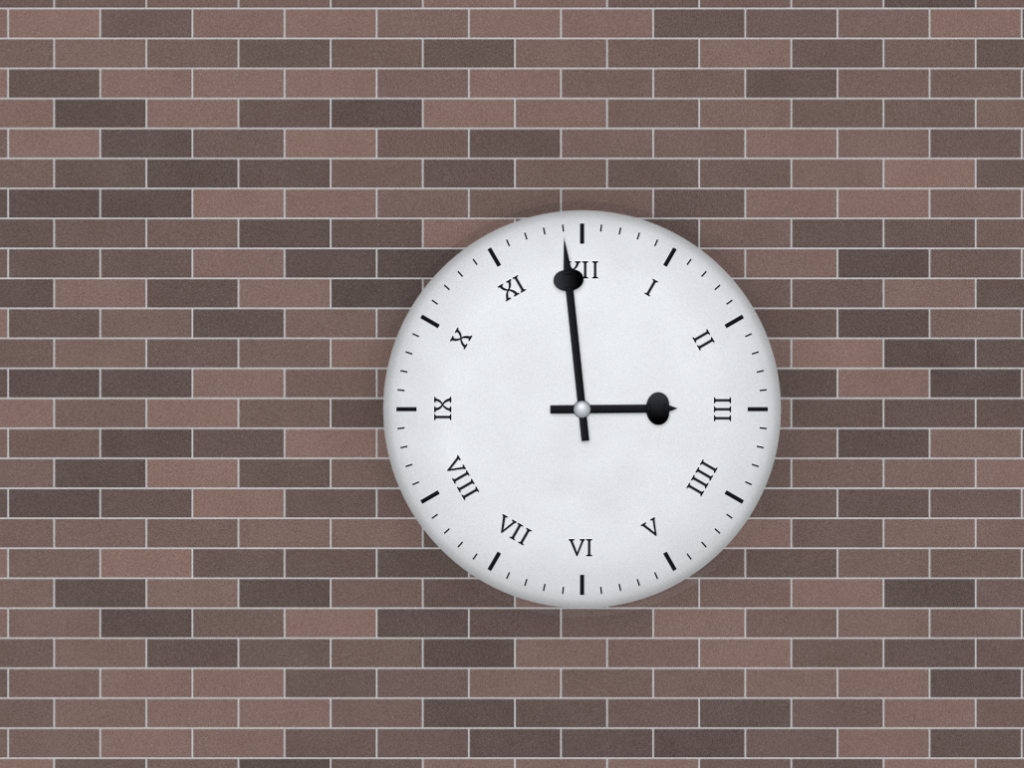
2:59
